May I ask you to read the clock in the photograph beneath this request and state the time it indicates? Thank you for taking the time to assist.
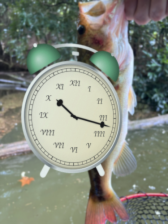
10:17
